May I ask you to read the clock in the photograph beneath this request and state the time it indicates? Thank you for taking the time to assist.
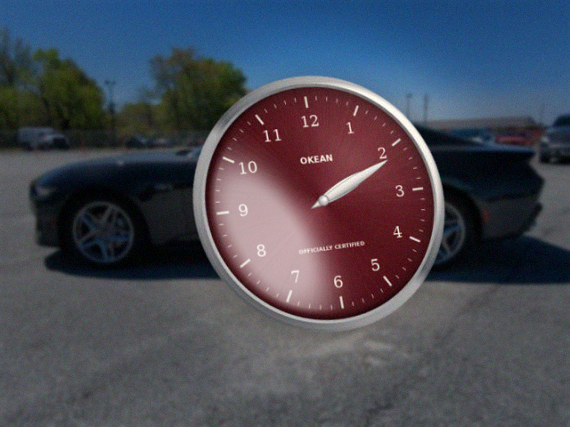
2:11
